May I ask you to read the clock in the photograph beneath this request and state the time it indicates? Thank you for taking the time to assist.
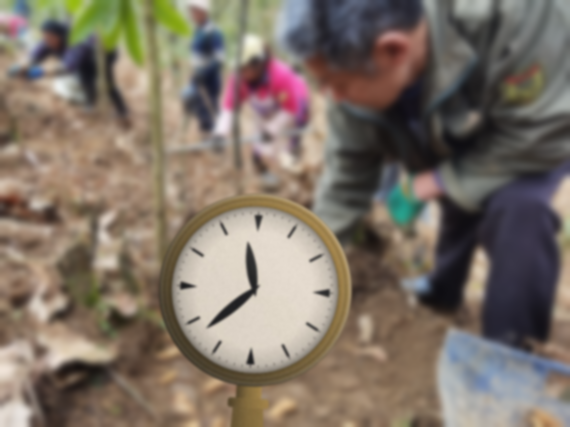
11:38
